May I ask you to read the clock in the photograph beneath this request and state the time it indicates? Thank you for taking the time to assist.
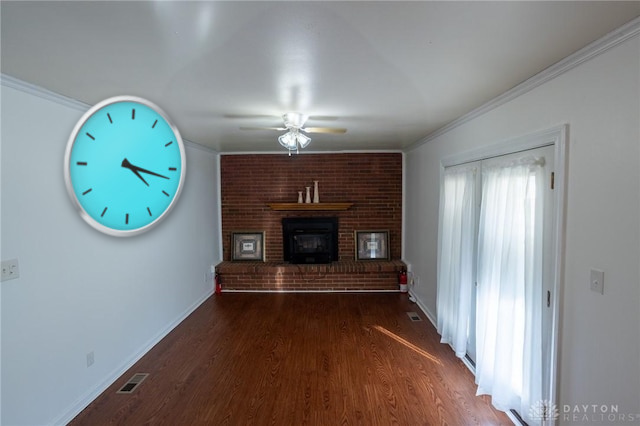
4:17
